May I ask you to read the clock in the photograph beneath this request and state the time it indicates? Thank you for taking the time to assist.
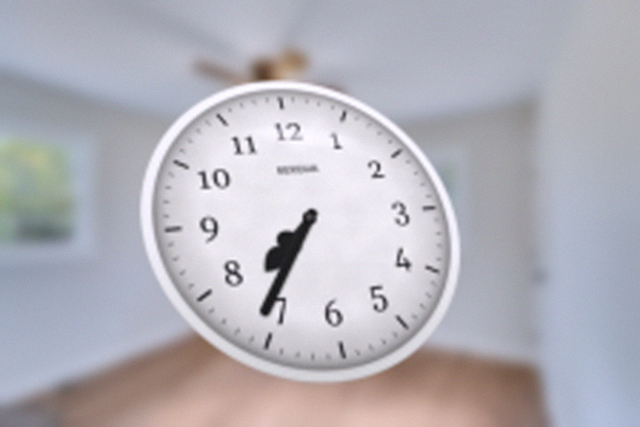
7:36
